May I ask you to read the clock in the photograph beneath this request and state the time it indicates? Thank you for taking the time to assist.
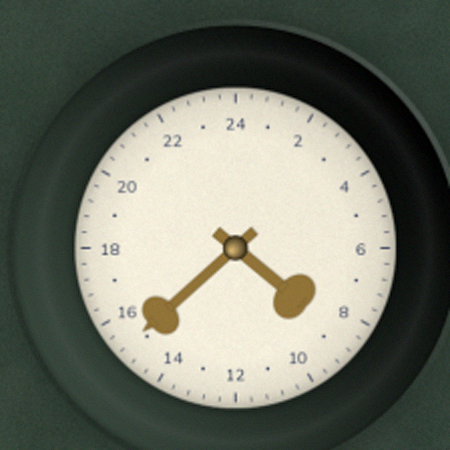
8:38
